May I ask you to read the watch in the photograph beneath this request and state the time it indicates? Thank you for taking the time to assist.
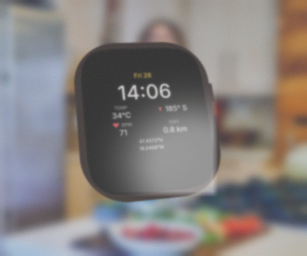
14:06
